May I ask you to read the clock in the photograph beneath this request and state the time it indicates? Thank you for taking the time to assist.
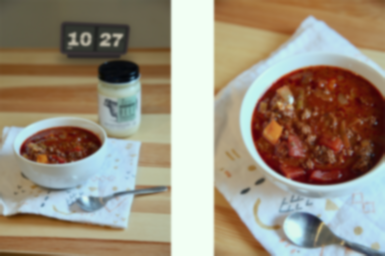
10:27
